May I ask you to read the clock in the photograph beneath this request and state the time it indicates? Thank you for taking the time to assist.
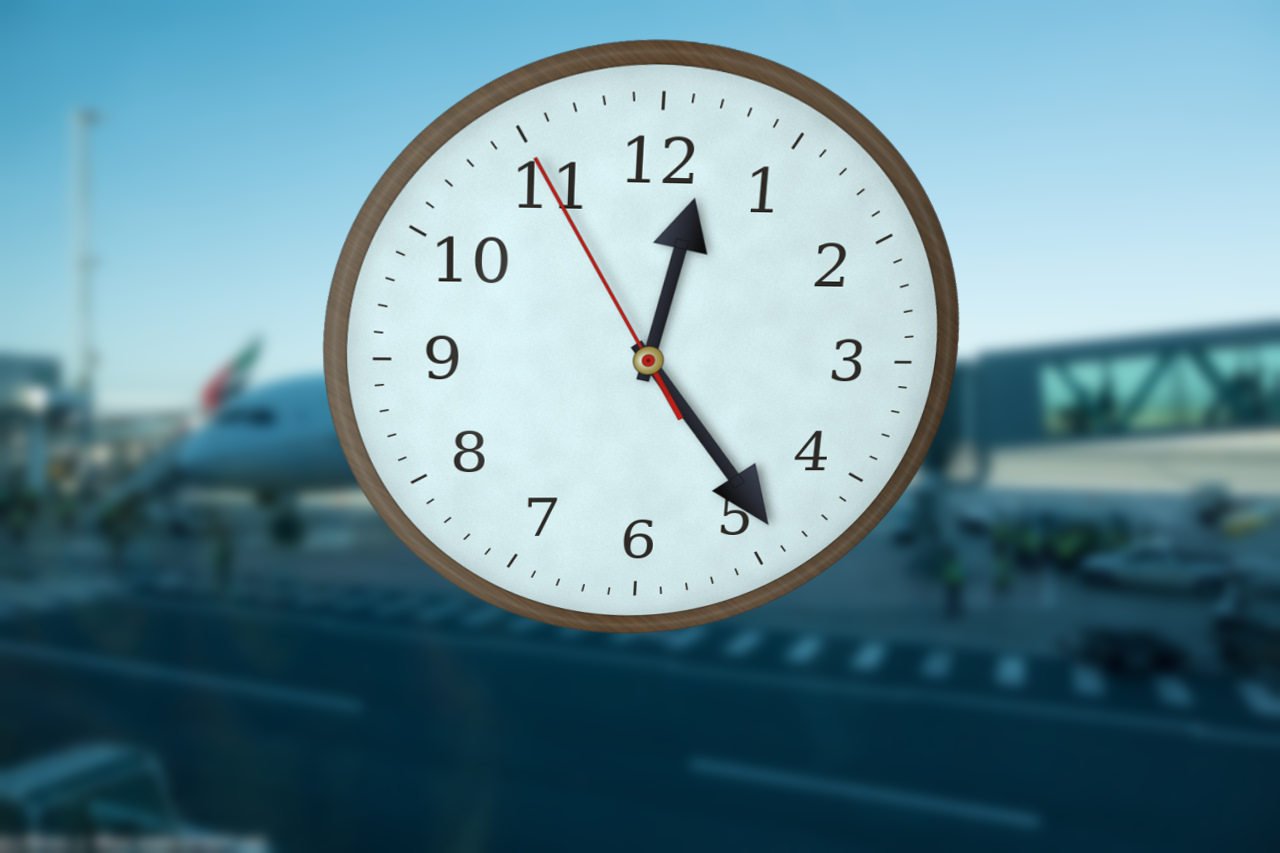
12:23:55
